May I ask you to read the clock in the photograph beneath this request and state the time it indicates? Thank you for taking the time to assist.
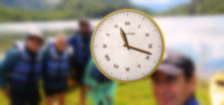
11:18
